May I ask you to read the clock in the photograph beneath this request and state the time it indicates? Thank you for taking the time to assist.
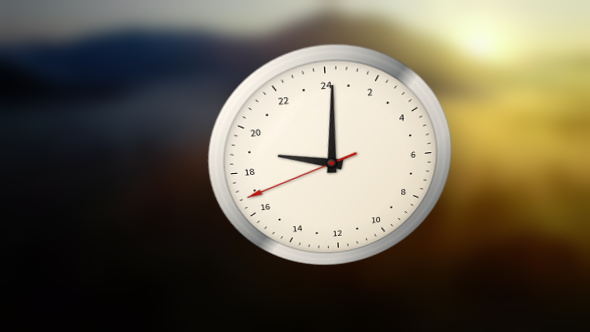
19:00:42
